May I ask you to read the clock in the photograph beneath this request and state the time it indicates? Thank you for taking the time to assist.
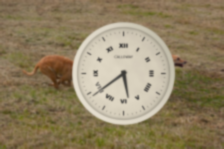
5:39
